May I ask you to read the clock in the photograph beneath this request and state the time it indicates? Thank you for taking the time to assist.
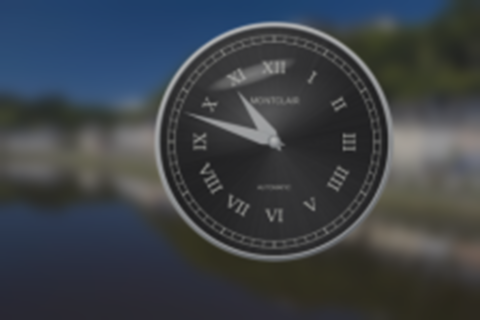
10:48
